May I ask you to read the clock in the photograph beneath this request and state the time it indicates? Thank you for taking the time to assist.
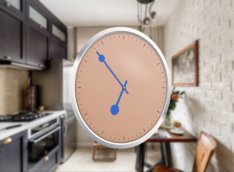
6:53
